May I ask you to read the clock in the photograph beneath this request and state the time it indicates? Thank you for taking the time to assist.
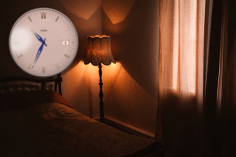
10:34
